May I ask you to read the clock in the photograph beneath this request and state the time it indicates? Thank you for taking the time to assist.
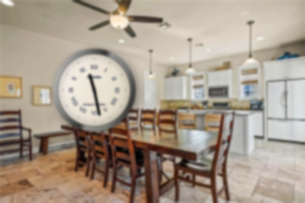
11:28
